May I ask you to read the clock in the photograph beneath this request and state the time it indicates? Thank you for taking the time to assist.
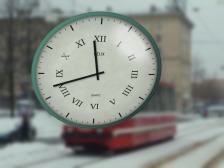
11:42
